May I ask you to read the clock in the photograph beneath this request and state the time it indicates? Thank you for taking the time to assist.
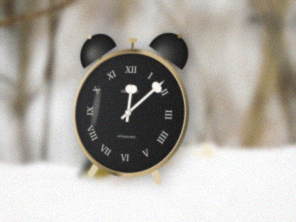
12:08
